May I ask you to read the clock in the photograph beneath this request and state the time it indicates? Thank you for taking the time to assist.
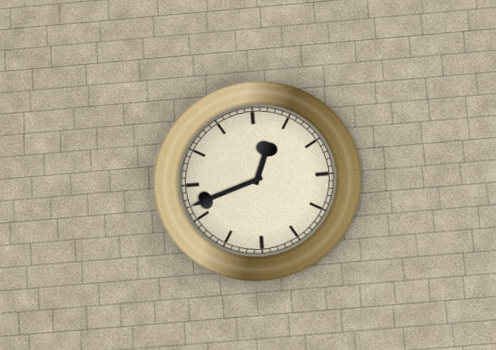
12:42
